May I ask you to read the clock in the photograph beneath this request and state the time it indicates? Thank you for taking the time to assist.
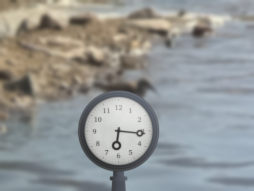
6:16
